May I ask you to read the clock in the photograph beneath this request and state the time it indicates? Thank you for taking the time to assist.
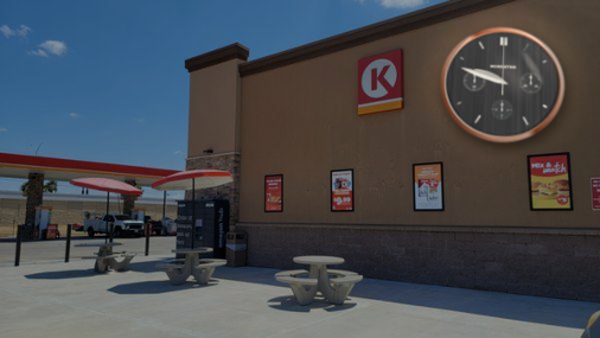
9:48
